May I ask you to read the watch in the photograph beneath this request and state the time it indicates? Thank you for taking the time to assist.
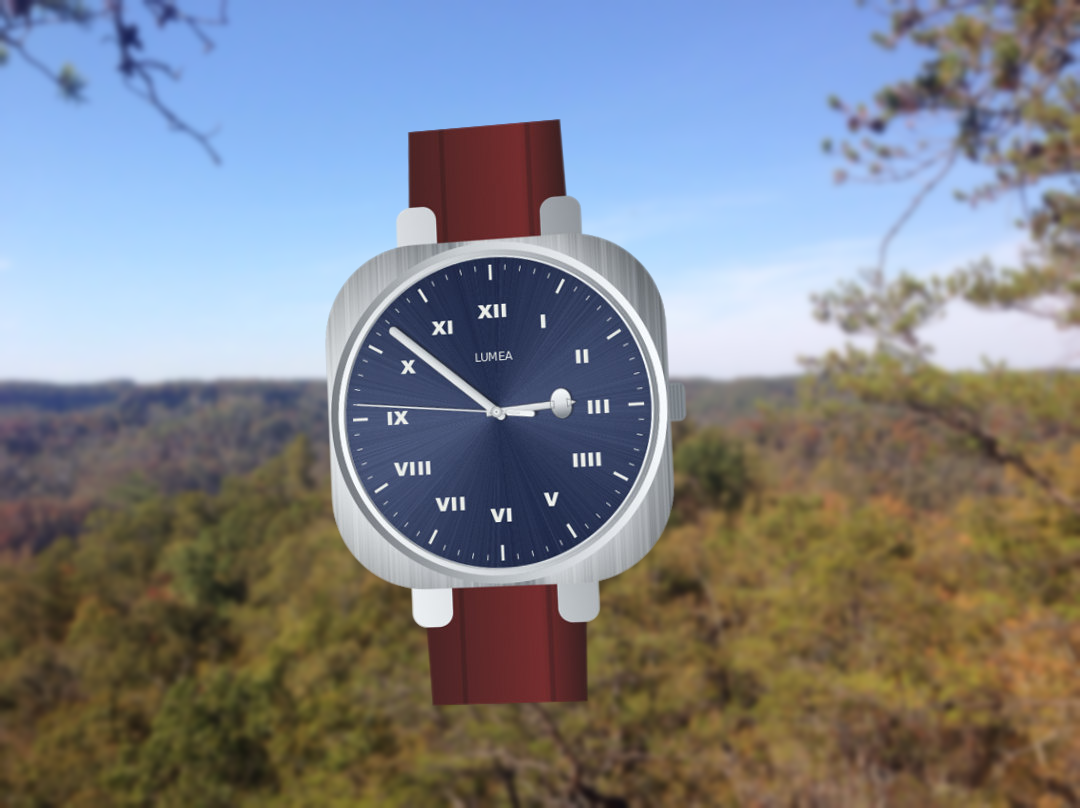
2:51:46
